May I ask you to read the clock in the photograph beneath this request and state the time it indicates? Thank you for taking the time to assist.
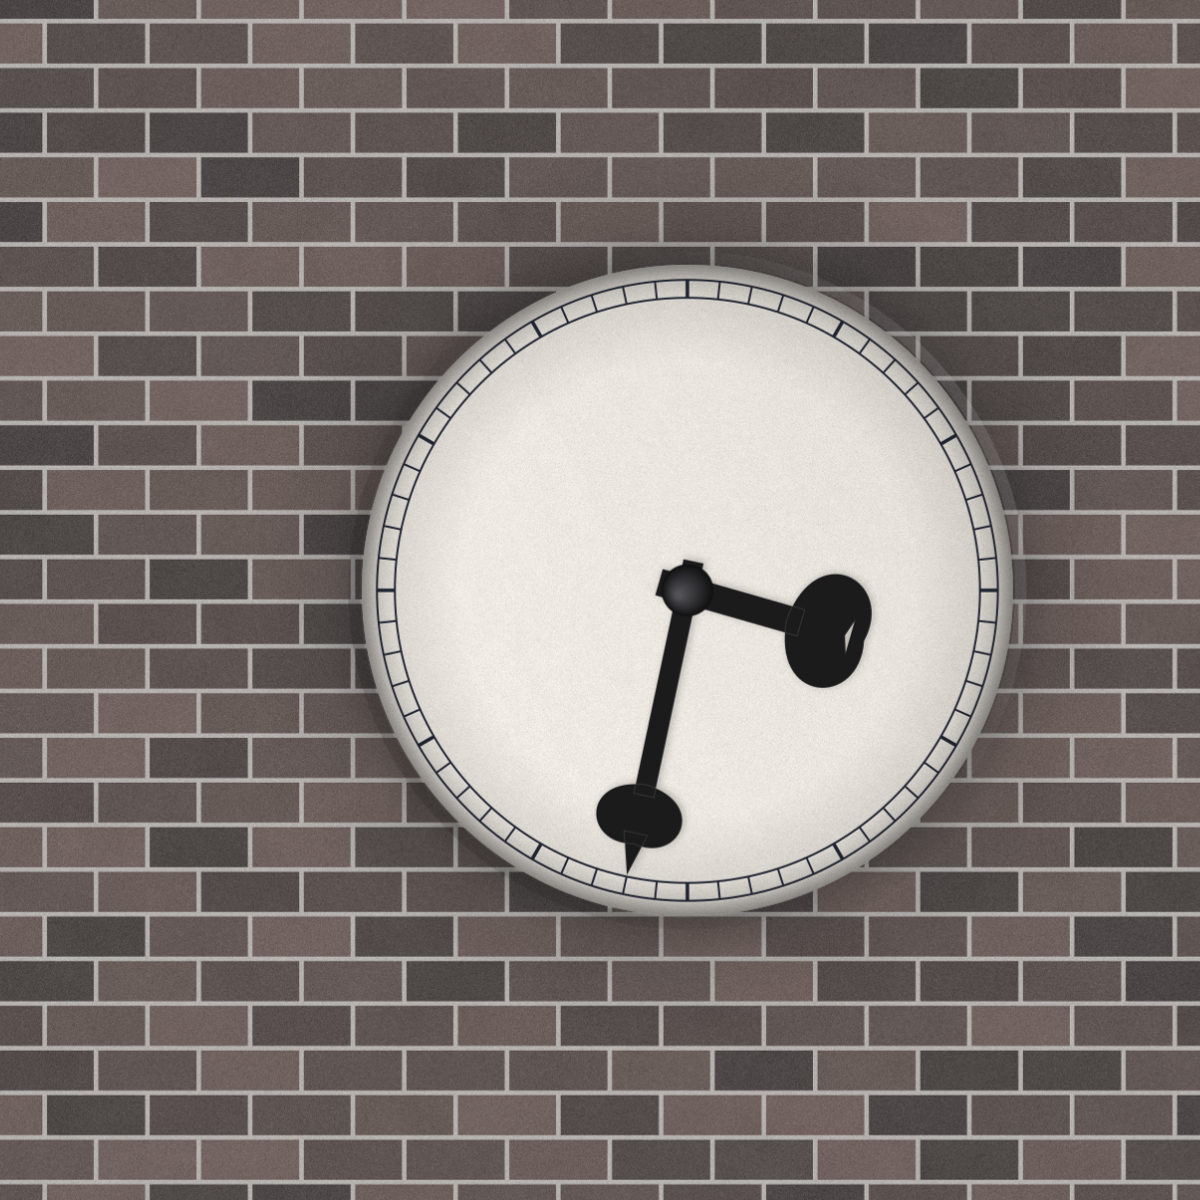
3:32
